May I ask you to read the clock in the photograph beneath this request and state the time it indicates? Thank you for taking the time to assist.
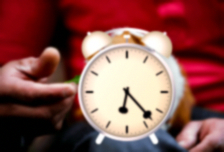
6:23
